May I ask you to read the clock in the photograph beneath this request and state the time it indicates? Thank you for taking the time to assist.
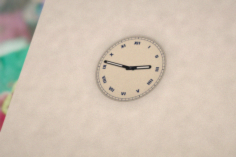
2:47
